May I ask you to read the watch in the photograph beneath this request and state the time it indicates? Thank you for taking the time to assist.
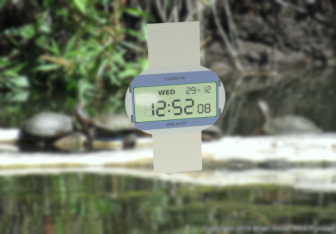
12:52:08
